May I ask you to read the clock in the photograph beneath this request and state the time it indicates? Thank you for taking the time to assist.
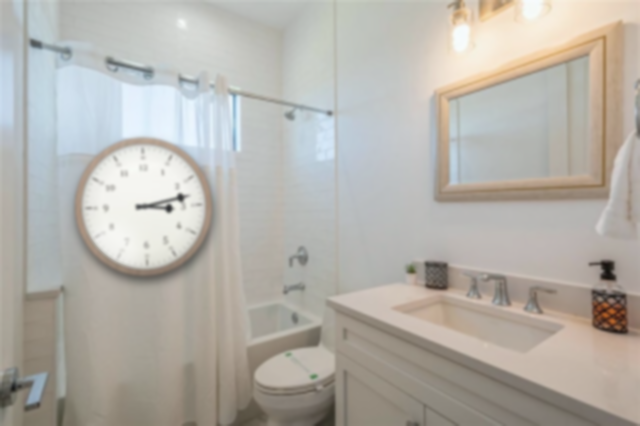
3:13
